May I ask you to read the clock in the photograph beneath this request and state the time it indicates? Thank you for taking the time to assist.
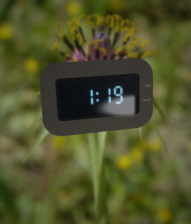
1:19
